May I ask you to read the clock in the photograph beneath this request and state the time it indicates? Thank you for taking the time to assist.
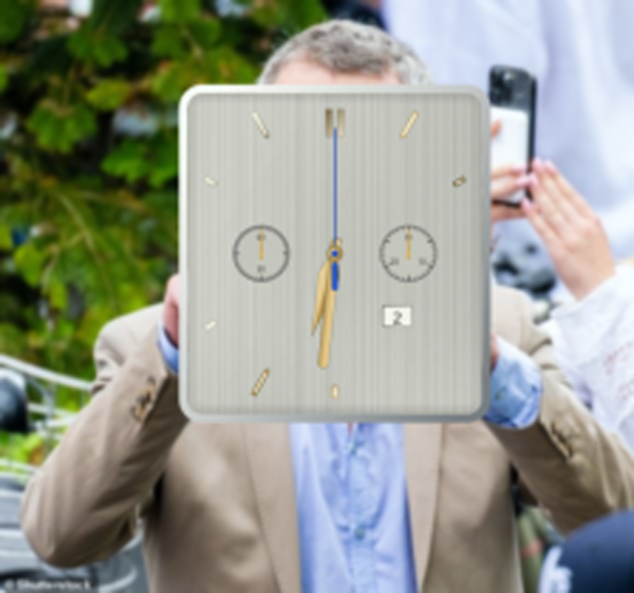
6:31
